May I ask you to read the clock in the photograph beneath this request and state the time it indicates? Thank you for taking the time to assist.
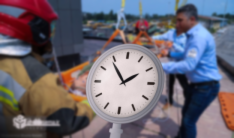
1:54
